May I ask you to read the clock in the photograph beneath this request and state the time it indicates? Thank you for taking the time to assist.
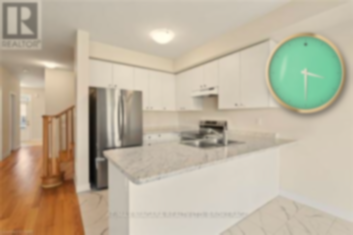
3:30
